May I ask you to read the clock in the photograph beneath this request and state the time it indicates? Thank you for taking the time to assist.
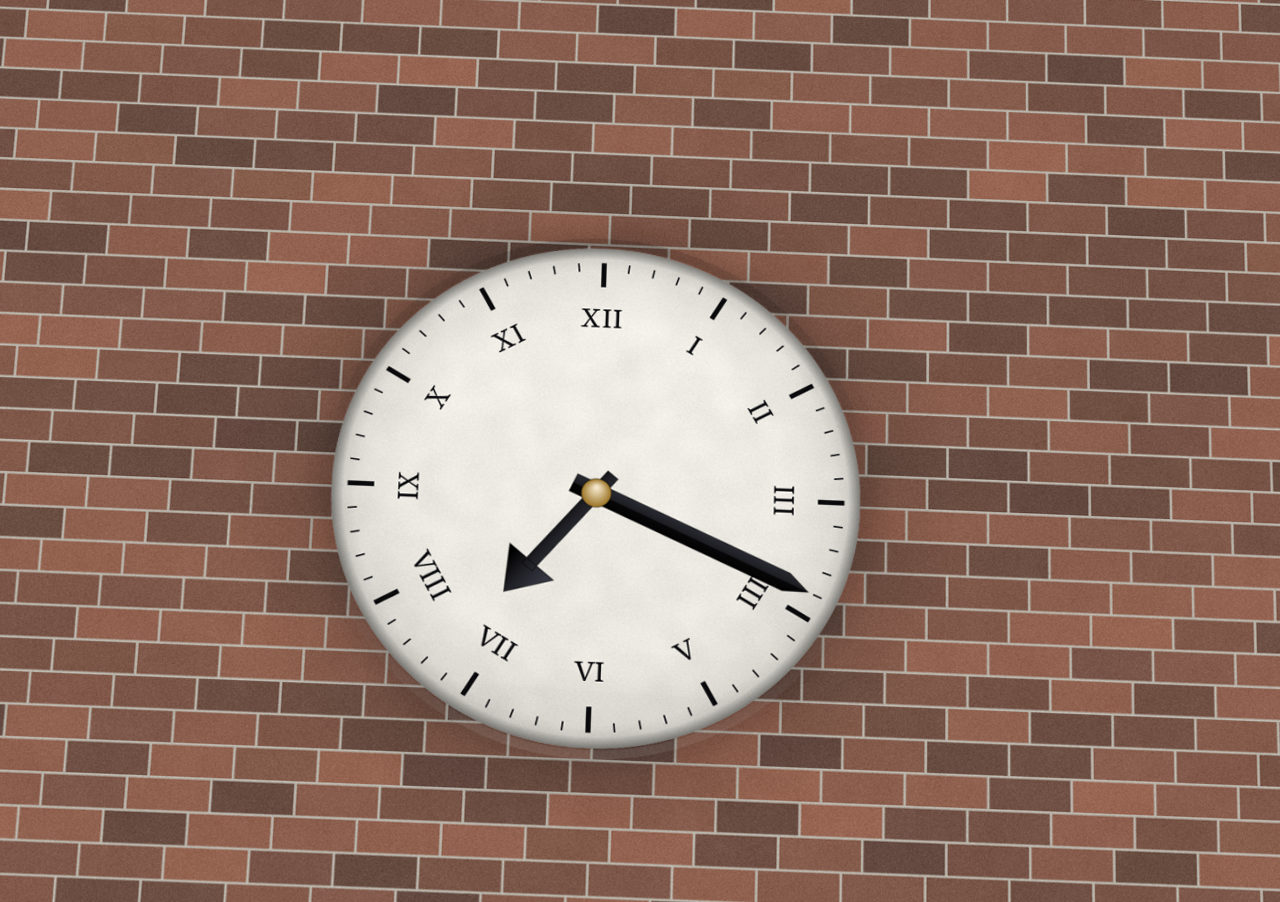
7:19
